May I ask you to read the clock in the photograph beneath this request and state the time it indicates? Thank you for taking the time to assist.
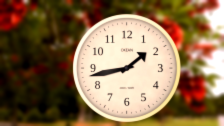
1:43
